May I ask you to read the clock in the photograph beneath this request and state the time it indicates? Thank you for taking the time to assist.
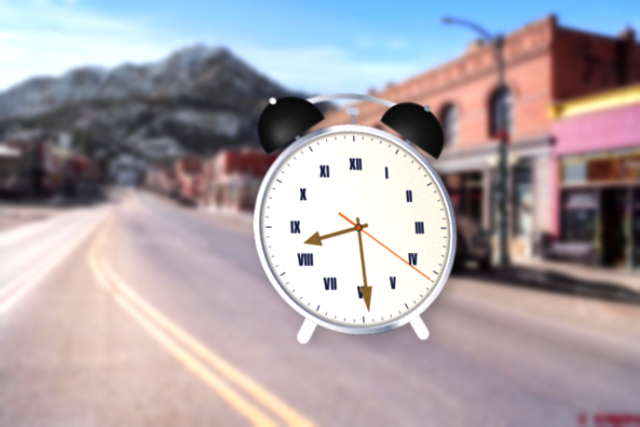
8:29:21
